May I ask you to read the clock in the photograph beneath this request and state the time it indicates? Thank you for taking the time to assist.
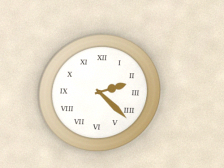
2:22
